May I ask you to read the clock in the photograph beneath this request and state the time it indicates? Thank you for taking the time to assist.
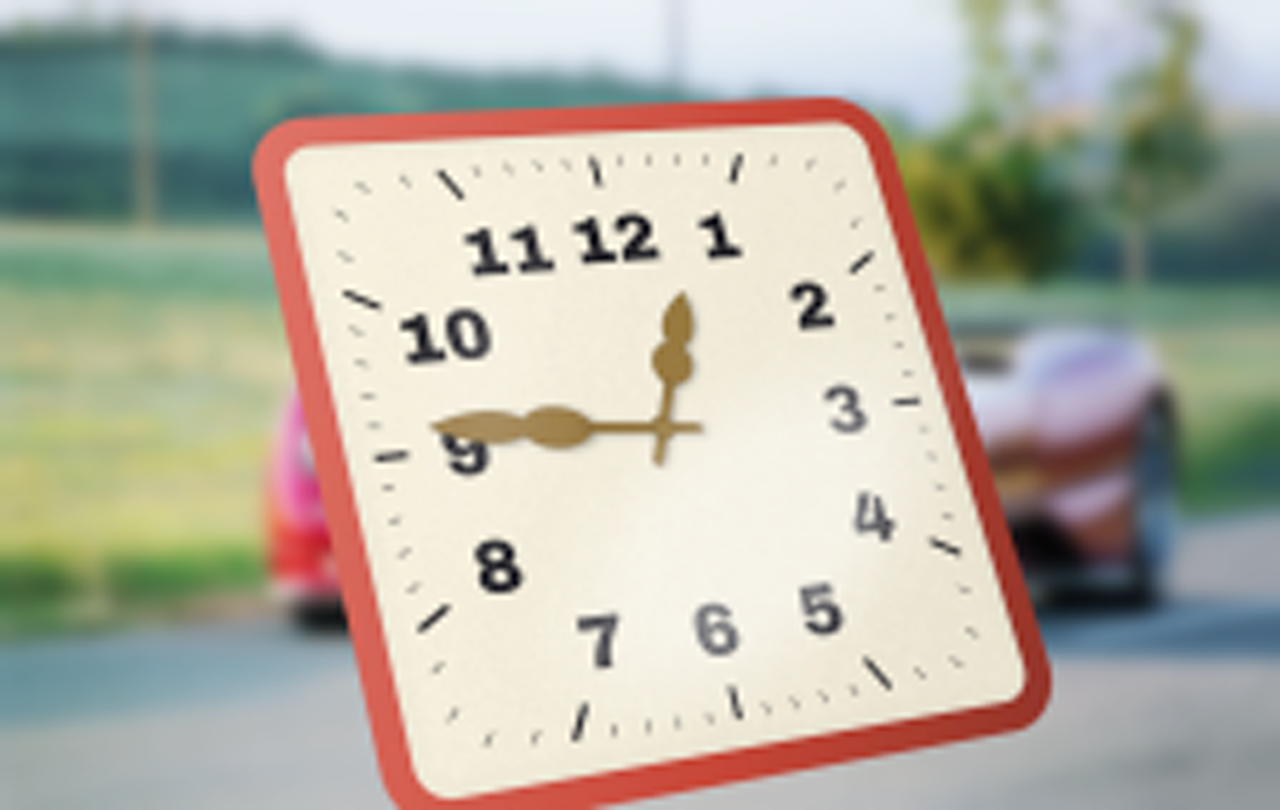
12:46
